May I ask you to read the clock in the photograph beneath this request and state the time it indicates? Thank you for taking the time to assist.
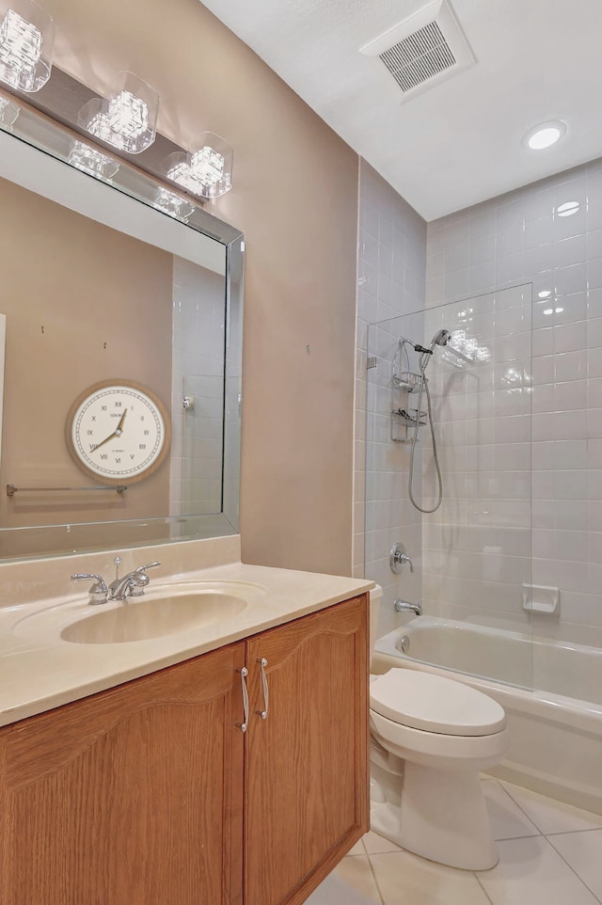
12:39
